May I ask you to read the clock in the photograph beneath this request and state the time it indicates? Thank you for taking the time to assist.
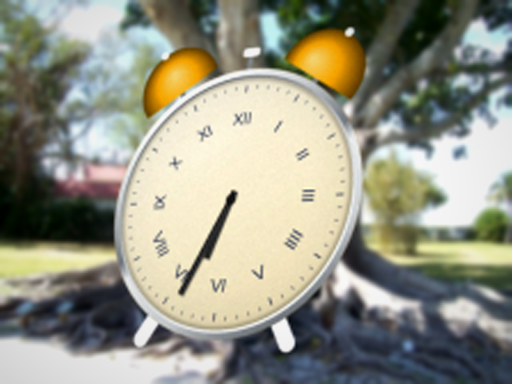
6:34
